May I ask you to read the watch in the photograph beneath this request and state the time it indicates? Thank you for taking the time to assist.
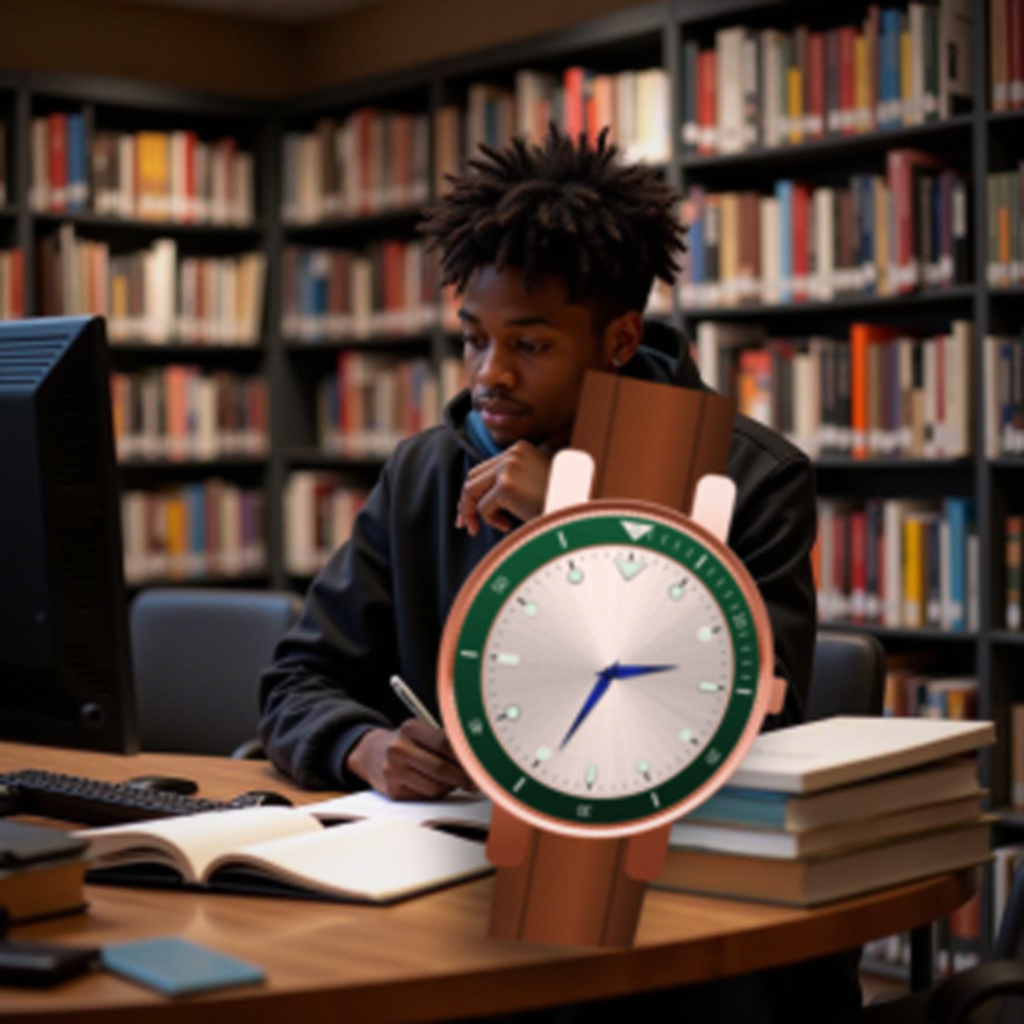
2:34
